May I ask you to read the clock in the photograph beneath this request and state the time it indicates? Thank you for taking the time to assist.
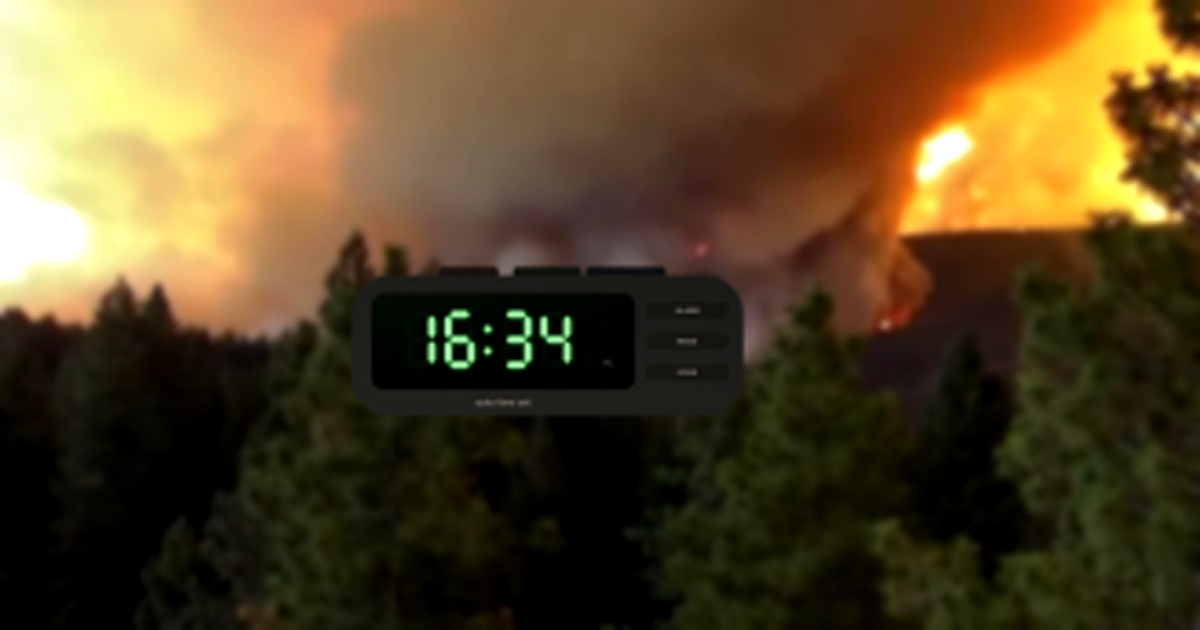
16:34
